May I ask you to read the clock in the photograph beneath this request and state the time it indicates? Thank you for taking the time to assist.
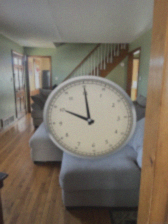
10:00
